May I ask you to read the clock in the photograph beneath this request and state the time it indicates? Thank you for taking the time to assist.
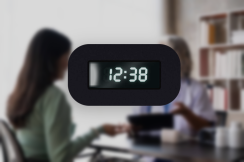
12:38
